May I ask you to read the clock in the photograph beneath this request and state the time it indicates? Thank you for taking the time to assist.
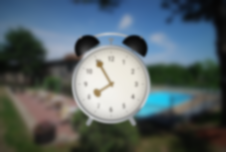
7:55
